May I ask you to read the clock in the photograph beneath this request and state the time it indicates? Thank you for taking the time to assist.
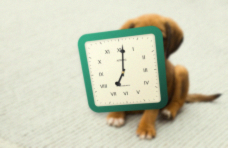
7:01
